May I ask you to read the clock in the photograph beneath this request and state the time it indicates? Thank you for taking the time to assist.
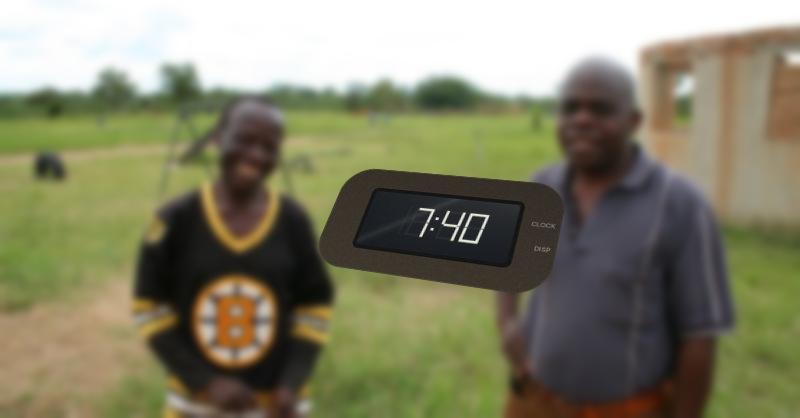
7:40
